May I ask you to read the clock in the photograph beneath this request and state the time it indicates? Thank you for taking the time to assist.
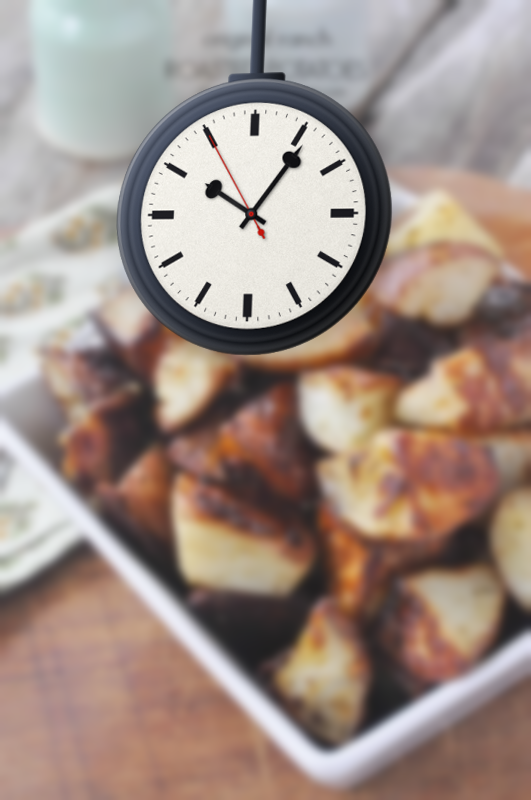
10:05:55
